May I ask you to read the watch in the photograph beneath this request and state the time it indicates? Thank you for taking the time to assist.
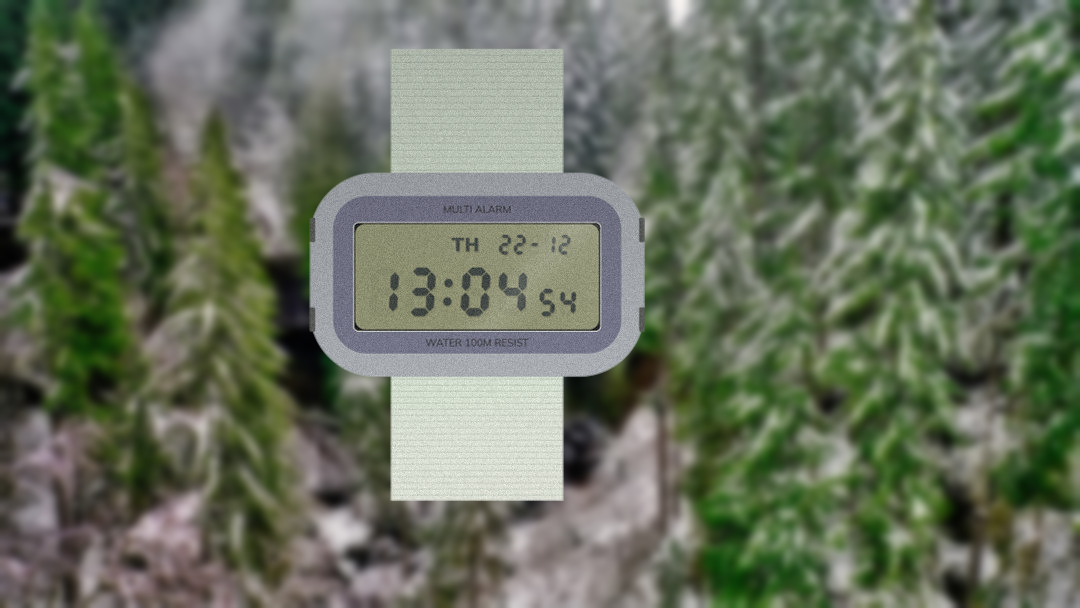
13:04:54
